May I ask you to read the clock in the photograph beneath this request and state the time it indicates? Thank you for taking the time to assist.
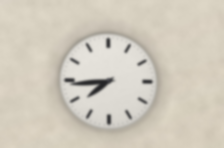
7:44
